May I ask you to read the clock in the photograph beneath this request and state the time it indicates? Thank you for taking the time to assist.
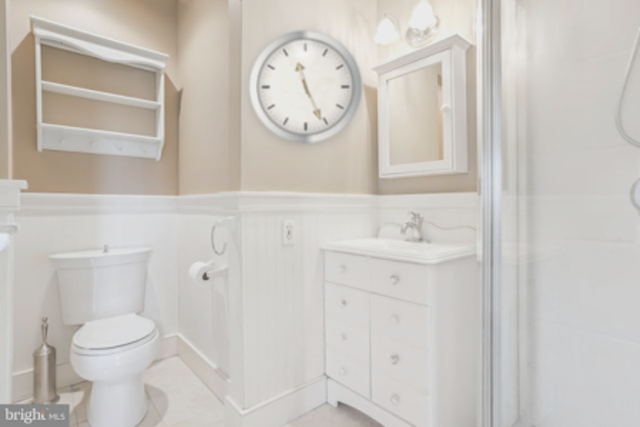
11:26
